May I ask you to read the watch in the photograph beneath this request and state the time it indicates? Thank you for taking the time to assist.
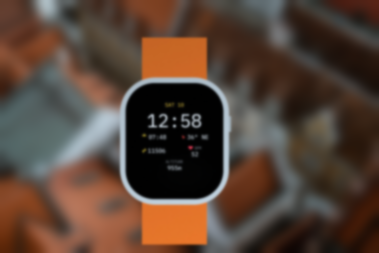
12:58
